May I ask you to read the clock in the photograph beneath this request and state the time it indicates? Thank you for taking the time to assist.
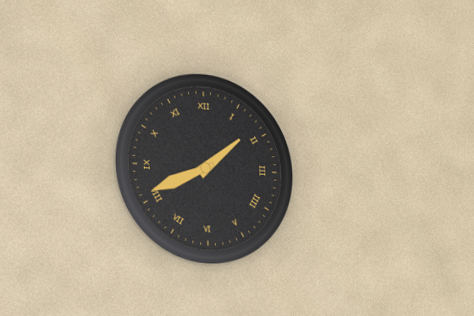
1:41
